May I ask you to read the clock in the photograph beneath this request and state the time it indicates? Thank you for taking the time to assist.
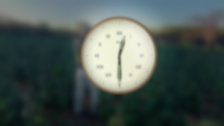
12:30
